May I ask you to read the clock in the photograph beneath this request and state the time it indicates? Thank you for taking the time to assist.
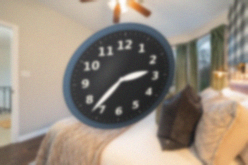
2:37
